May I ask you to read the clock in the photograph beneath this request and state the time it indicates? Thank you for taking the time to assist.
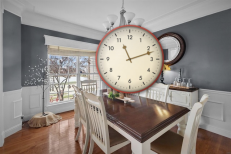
11:12
